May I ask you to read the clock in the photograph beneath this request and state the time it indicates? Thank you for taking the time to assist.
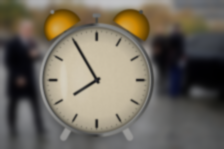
7:55
